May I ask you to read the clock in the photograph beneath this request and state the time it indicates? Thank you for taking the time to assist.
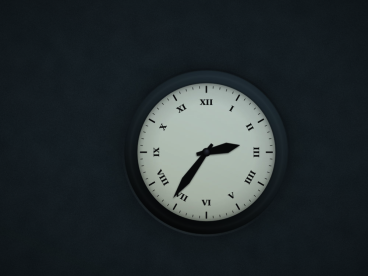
2:36
